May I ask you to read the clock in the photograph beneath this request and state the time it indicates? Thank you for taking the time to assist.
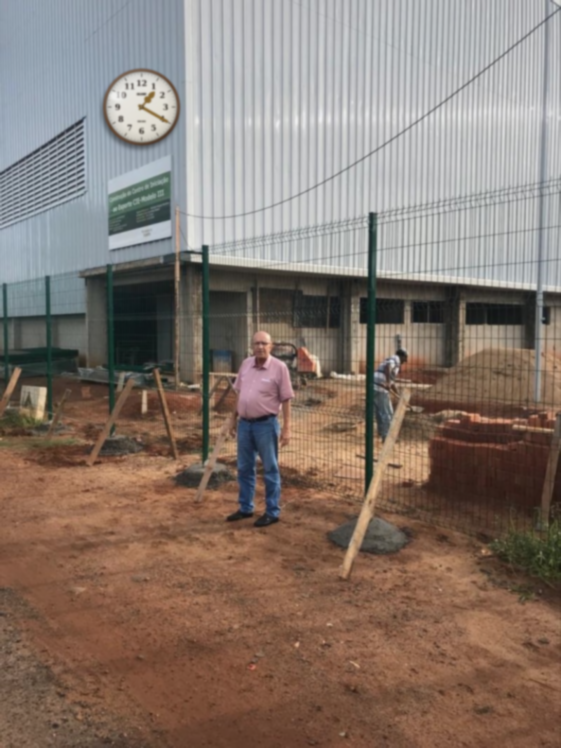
1:20
